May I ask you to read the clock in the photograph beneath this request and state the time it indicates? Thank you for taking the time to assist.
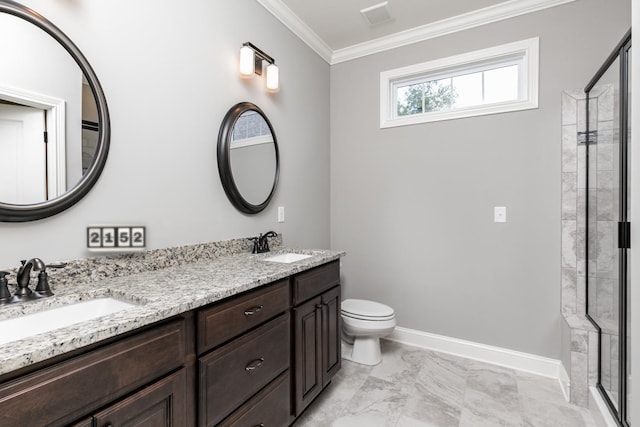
21:52
